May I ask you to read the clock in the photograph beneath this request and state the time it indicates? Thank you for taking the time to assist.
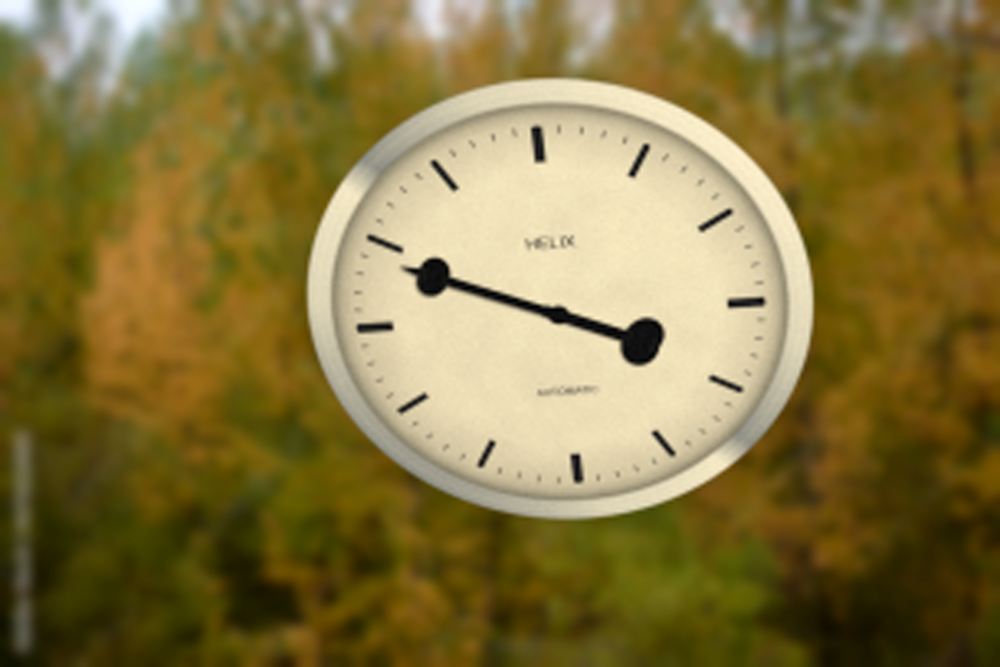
3:49
